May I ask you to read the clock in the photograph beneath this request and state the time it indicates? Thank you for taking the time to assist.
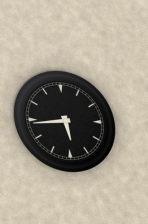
5:44
